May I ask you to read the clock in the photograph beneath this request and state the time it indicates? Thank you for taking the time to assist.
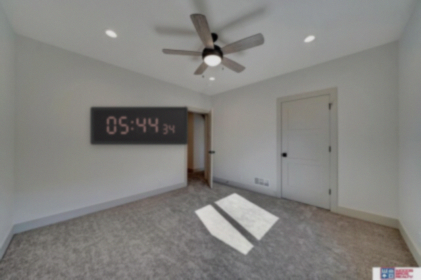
5:44
